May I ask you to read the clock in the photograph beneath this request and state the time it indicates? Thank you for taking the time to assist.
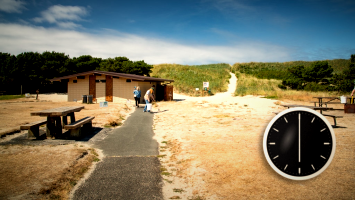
6:00
